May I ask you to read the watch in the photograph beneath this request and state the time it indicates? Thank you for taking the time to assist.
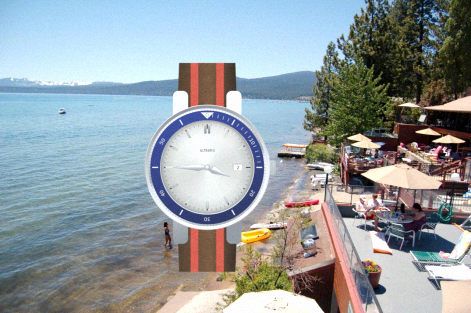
3:45
